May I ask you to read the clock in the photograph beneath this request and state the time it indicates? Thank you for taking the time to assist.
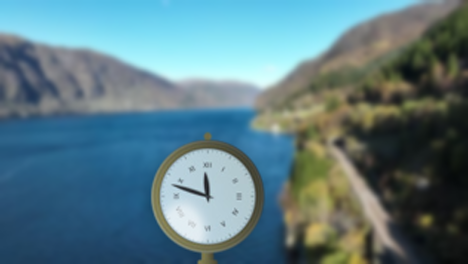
11:48
